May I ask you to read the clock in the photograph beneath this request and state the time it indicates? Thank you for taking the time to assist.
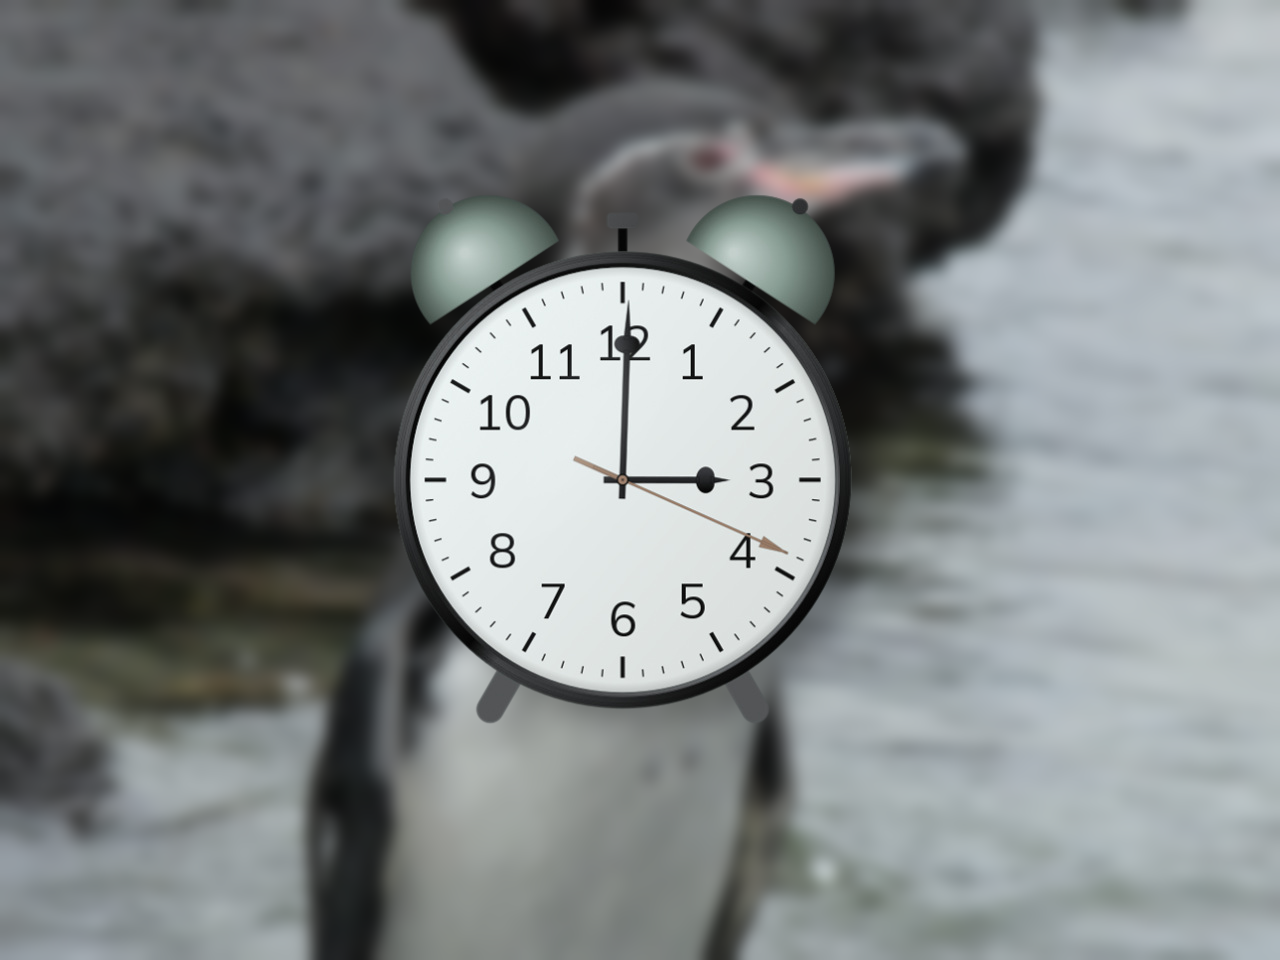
3:00:19
